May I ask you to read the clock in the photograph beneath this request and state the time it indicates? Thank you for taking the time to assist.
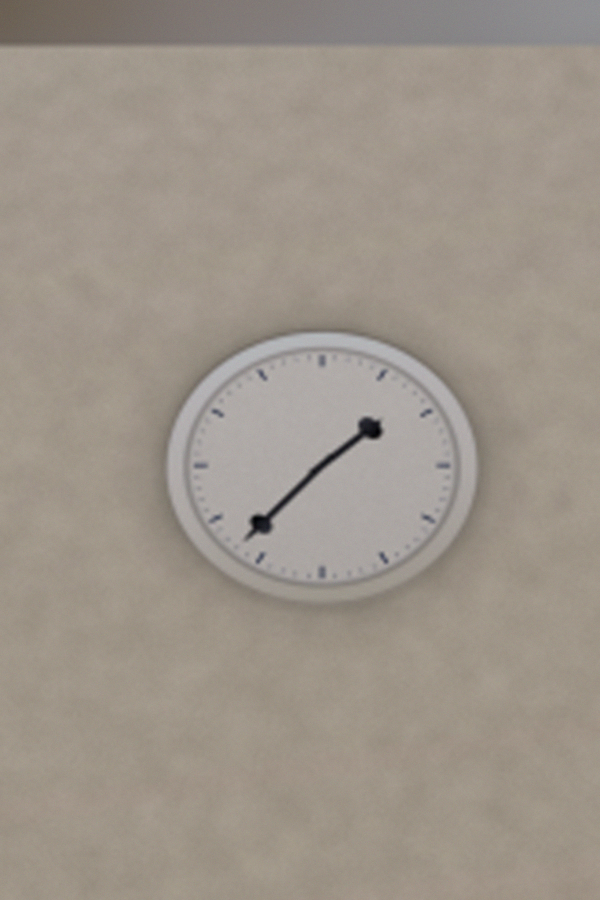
1:37
